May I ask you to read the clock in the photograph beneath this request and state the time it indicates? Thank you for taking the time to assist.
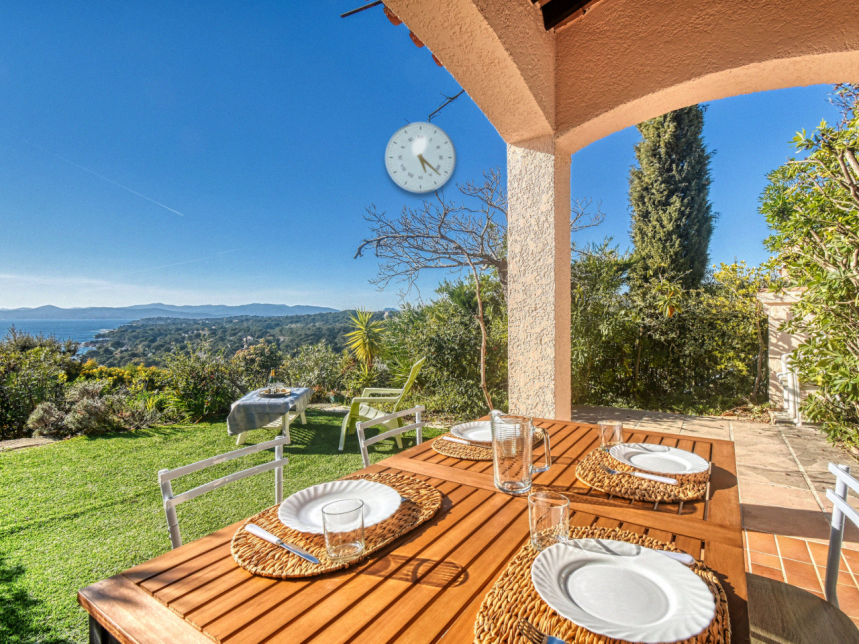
5:22
